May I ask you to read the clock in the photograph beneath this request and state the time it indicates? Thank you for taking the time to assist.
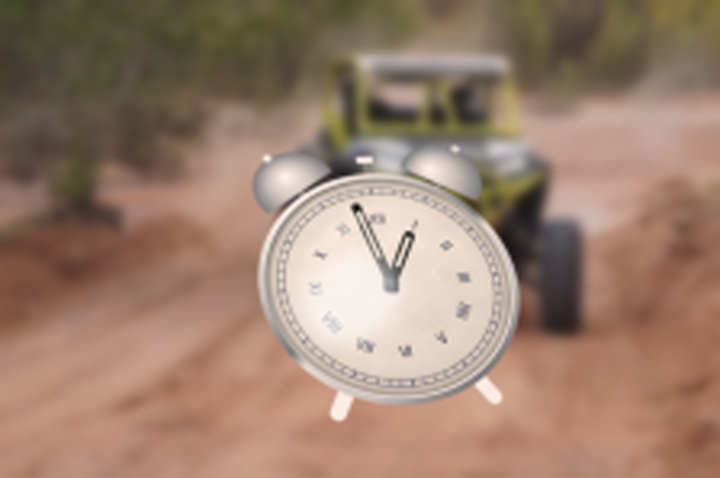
12:58
